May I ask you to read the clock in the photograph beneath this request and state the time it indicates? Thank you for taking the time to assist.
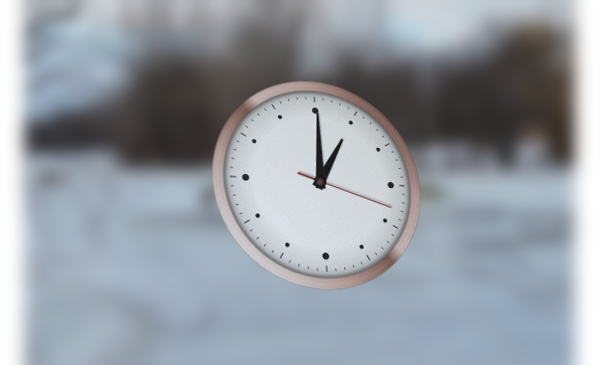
1:00:18
